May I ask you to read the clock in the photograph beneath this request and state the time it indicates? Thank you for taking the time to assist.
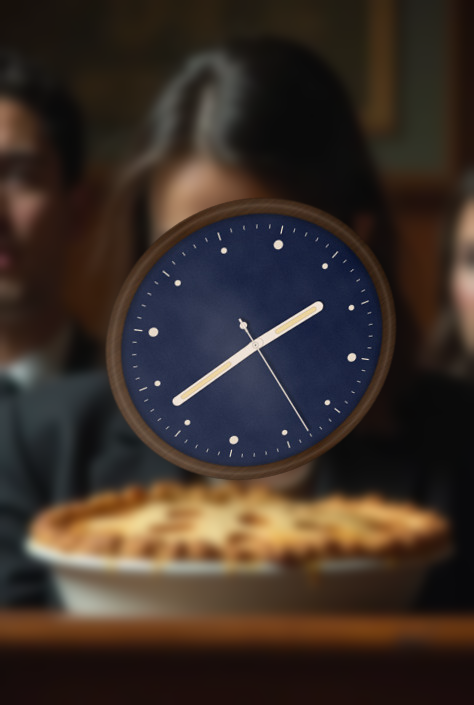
1:37:23
